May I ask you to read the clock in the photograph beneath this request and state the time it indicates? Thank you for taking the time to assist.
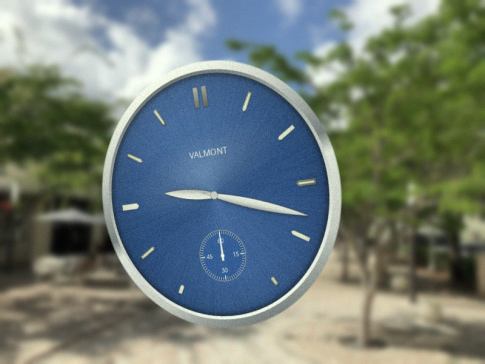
9:18
